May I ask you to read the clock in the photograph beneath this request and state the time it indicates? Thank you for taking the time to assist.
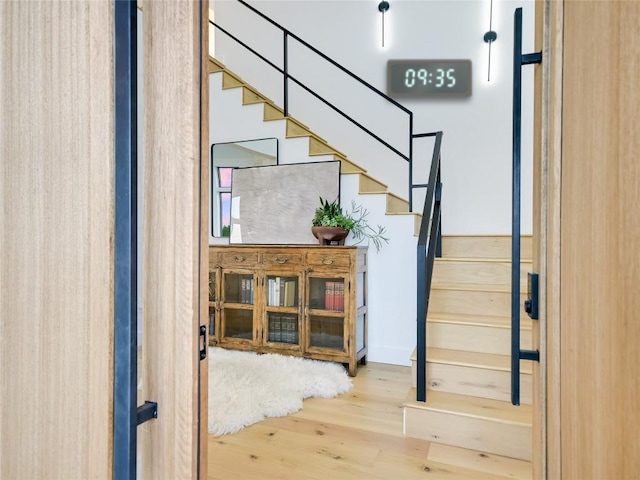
9:35
